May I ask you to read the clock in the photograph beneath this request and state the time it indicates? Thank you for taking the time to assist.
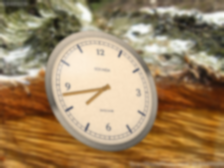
7:43
